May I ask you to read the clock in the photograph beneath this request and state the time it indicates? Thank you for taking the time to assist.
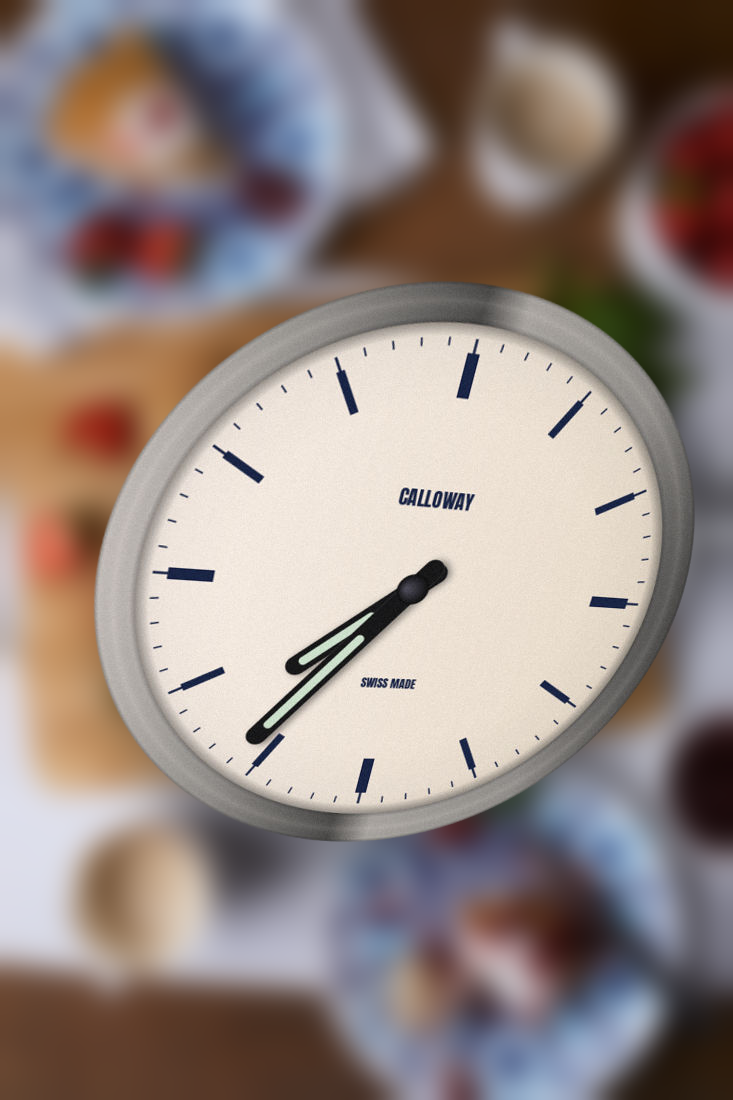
7:36
